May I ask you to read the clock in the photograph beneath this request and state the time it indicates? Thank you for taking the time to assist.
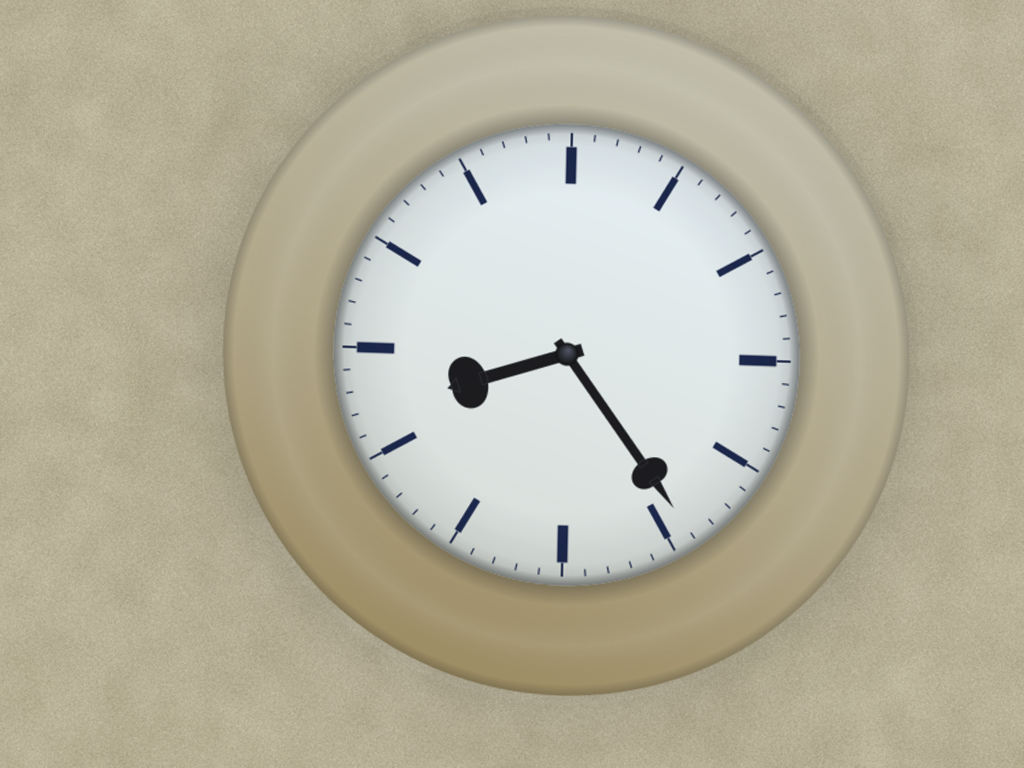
8:24
